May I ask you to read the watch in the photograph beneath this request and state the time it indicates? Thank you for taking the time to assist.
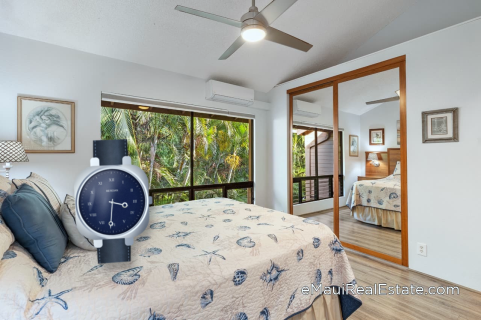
3:31
